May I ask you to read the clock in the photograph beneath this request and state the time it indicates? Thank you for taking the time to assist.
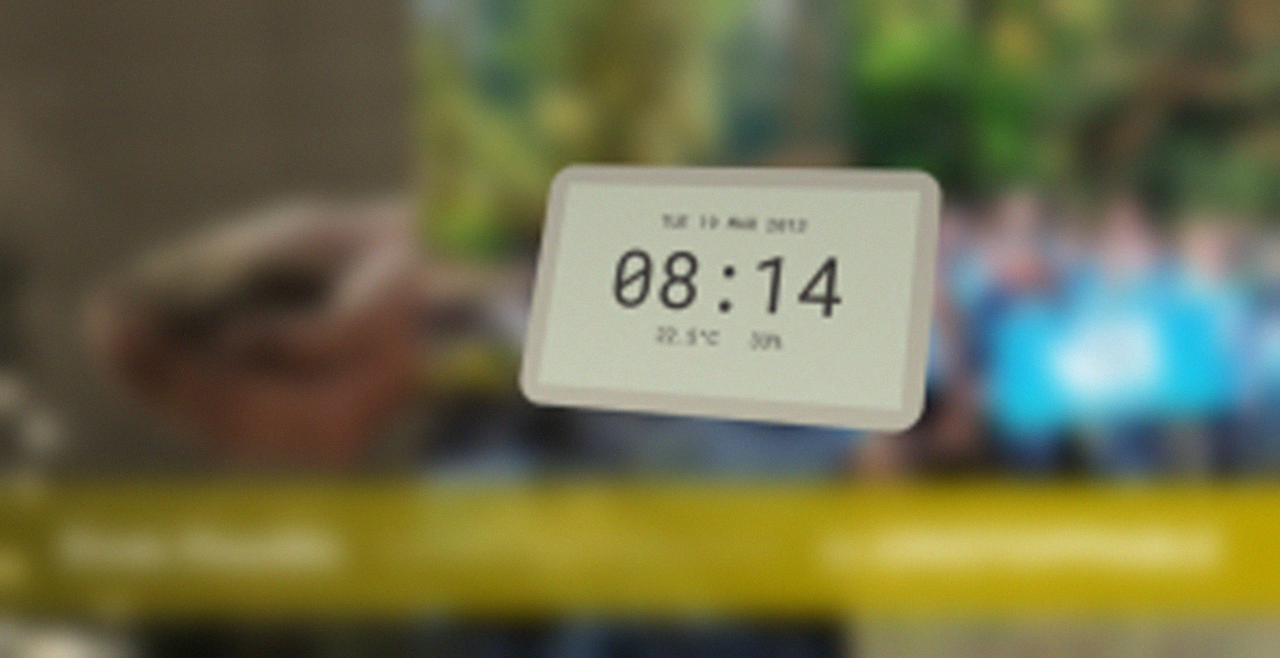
8:14
